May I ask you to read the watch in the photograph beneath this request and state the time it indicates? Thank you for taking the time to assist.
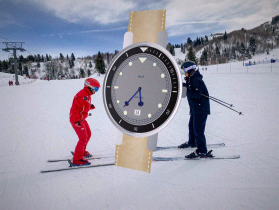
5:37
